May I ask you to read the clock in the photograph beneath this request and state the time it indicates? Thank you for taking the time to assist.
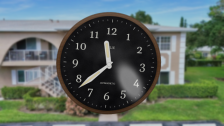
11:38
